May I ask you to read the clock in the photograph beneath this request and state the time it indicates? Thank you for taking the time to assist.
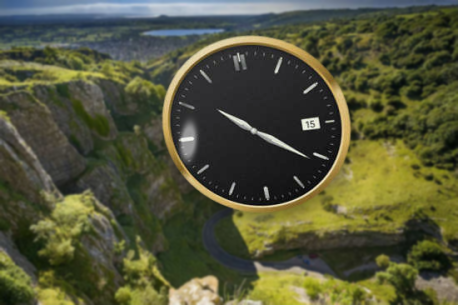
10:21
